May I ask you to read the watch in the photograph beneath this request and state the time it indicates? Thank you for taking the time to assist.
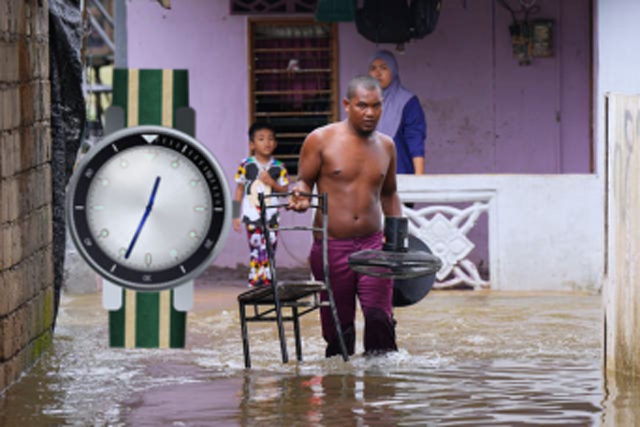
12:34
